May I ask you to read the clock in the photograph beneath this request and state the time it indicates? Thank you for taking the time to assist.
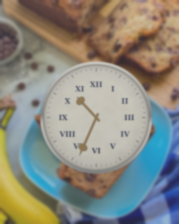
10:34
